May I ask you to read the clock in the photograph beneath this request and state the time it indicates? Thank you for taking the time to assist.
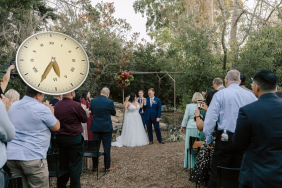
5:35
